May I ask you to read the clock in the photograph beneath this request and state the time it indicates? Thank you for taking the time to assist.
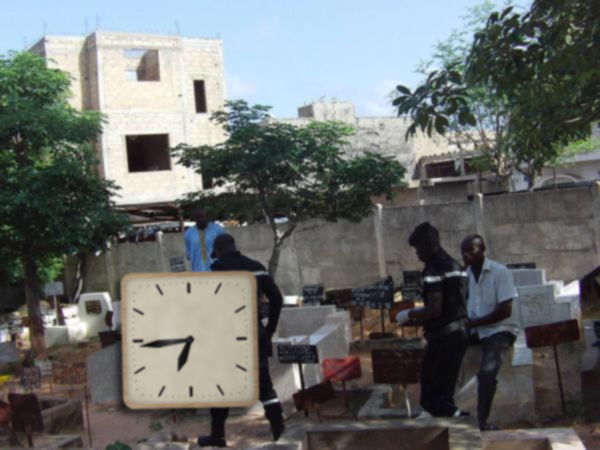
6:44
